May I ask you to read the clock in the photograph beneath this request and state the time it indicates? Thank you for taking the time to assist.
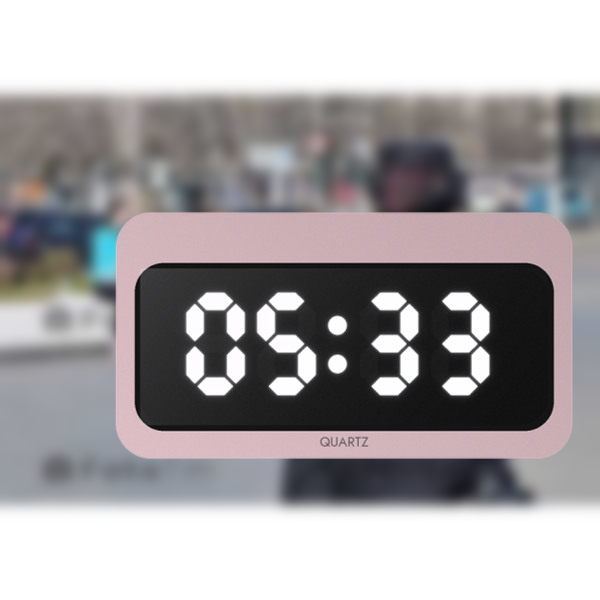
5:33
